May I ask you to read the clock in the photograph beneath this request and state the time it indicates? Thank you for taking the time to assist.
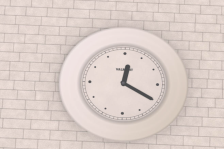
12:20
